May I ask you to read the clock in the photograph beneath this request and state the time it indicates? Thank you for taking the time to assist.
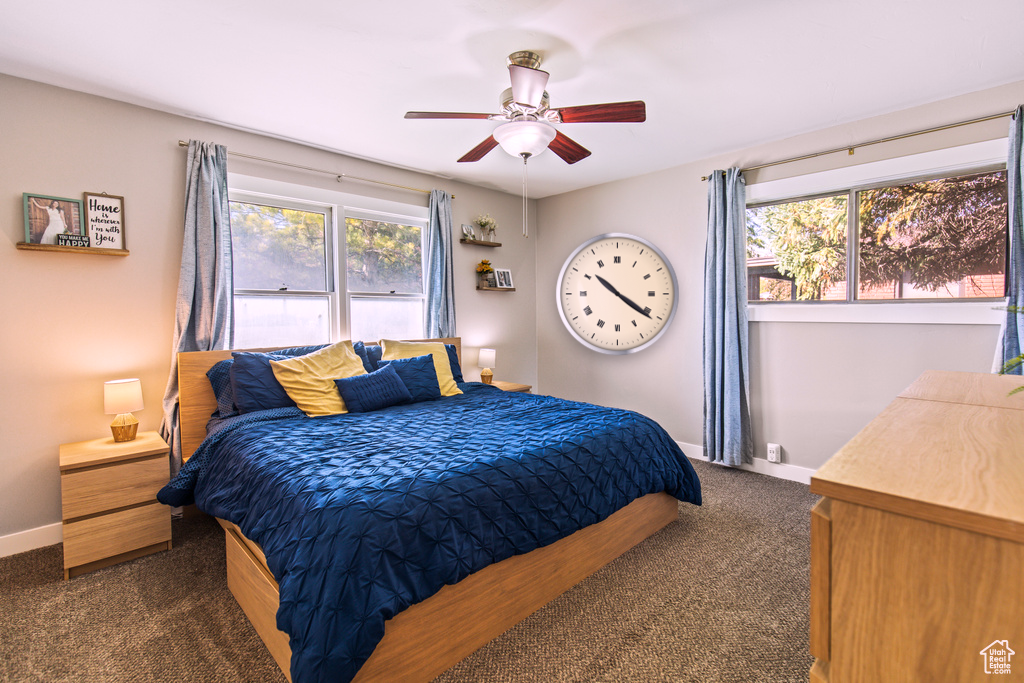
10:21
